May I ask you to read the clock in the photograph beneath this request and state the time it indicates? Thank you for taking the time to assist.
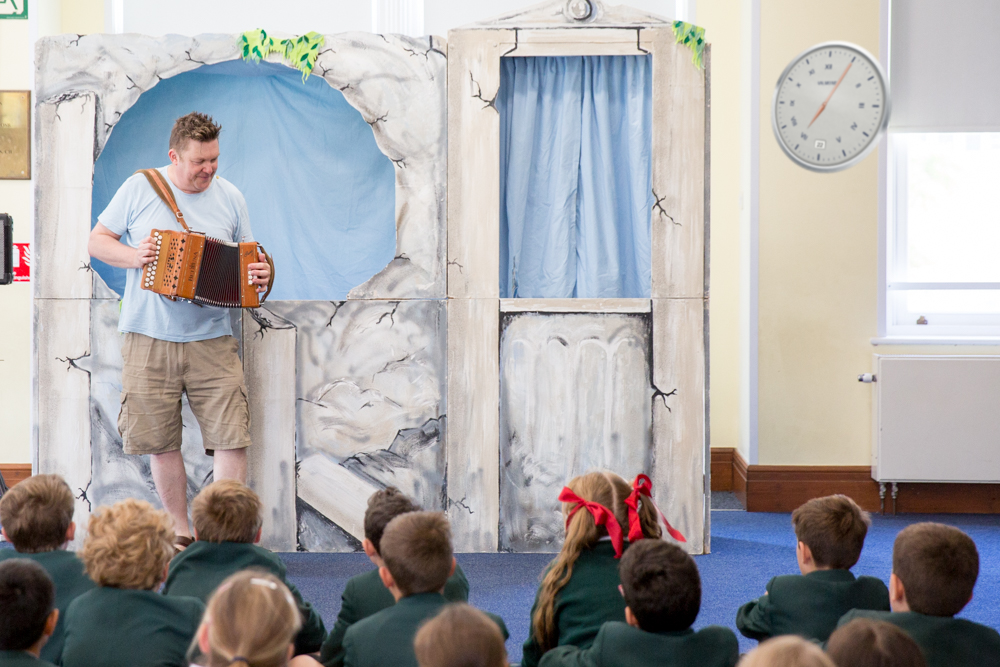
7:05
